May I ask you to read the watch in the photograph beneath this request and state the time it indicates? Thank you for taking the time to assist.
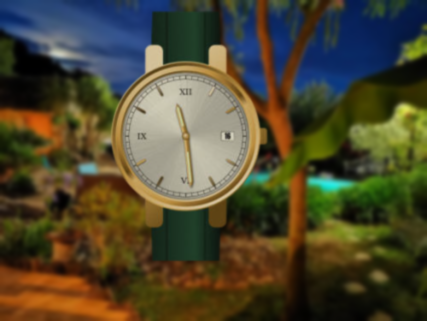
11:29
